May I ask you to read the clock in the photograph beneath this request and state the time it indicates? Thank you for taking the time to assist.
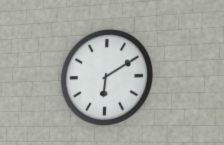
6:10
